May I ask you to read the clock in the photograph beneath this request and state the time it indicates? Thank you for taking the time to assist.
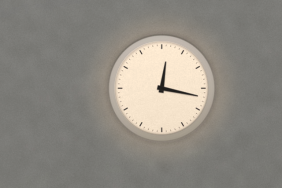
12:17
